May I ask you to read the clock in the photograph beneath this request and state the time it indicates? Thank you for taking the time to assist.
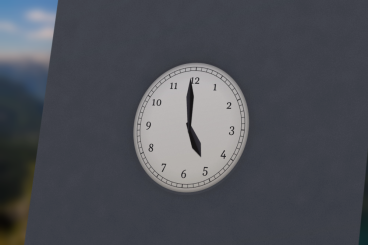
4:59
